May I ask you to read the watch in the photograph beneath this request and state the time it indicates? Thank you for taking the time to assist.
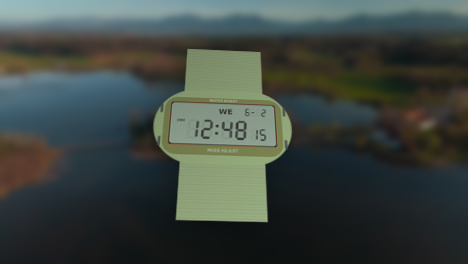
12:48:15
